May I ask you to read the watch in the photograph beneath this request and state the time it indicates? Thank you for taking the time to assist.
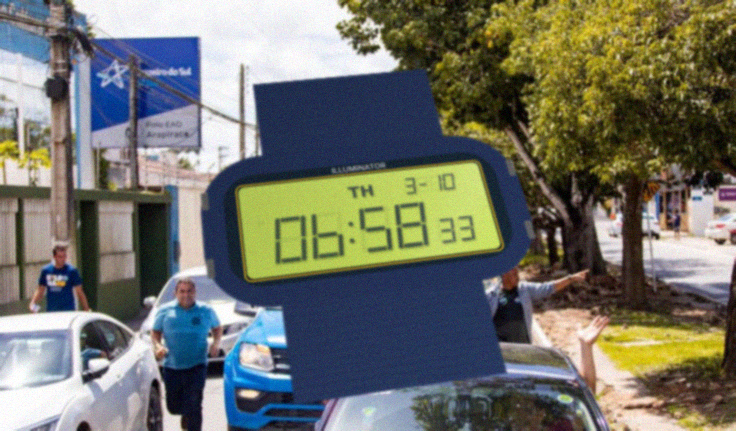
6:58:33
